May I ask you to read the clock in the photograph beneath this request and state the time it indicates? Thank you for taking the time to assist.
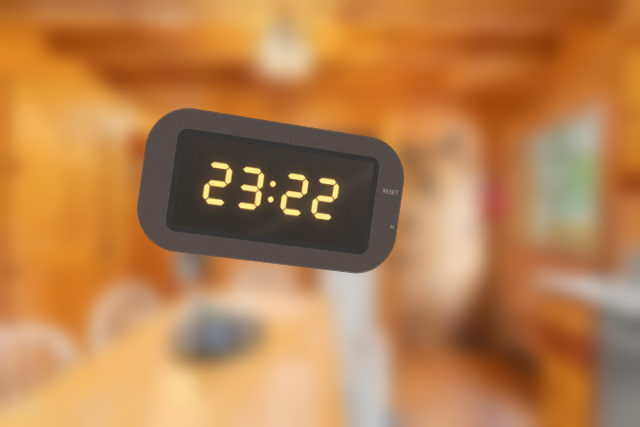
23:22
